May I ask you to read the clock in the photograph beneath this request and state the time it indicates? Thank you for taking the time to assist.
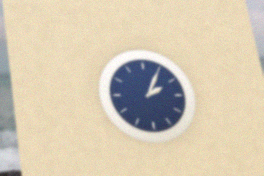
2:05
